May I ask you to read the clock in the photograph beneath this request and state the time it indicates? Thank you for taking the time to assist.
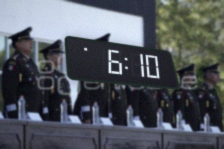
6:10
